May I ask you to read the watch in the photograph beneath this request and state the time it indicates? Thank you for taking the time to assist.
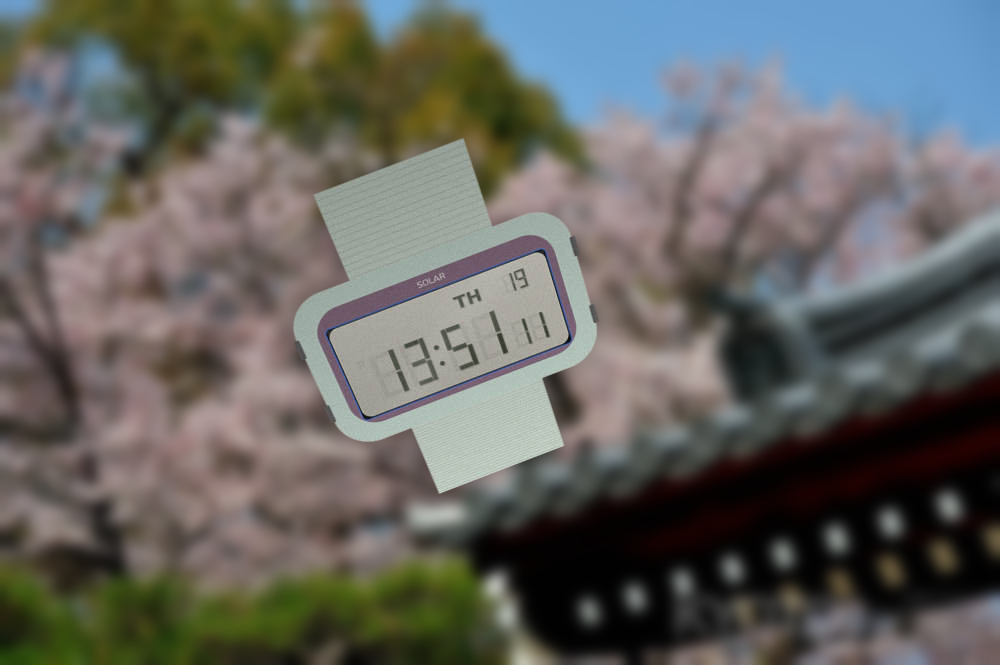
13:51:11
